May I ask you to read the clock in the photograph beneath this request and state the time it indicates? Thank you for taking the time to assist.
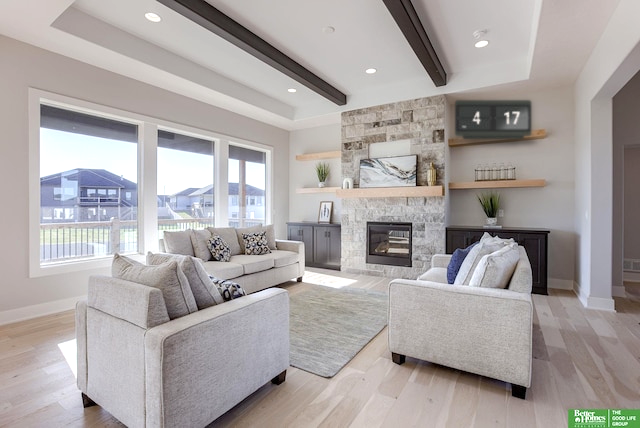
4:17
